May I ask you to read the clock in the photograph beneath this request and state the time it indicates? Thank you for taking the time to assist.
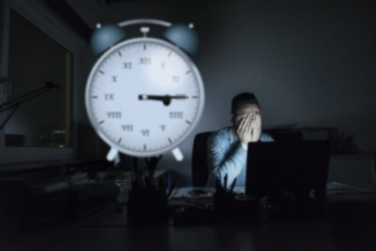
3:15
